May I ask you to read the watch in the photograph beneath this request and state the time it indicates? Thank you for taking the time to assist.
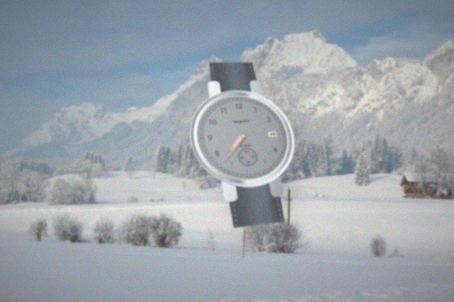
7:37
